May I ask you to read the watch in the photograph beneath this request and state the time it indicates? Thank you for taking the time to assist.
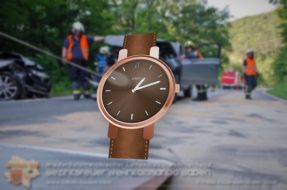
1:12
